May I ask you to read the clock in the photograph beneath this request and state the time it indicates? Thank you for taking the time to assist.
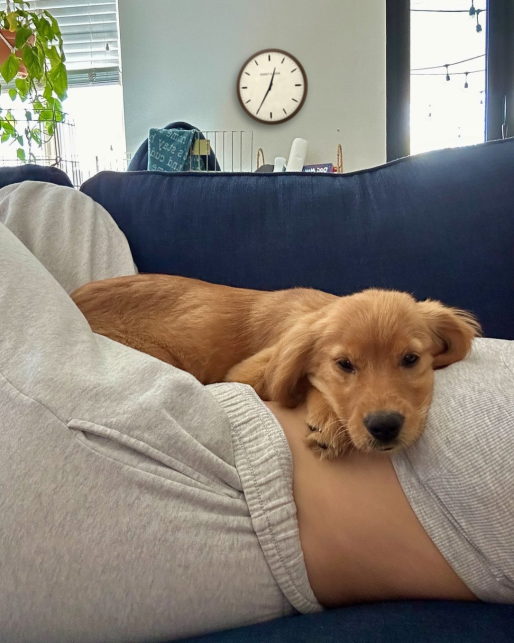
12:35
